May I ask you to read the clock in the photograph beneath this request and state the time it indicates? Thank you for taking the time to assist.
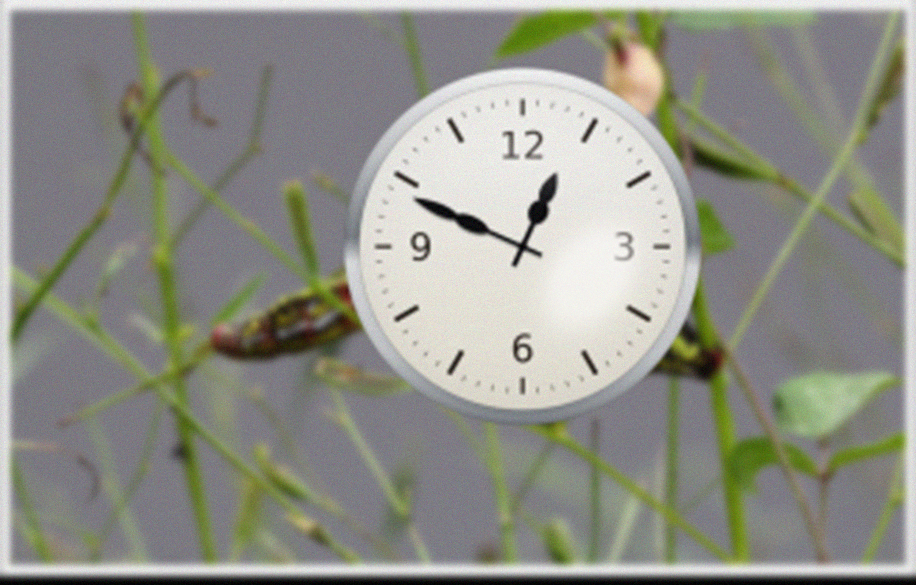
12:49
